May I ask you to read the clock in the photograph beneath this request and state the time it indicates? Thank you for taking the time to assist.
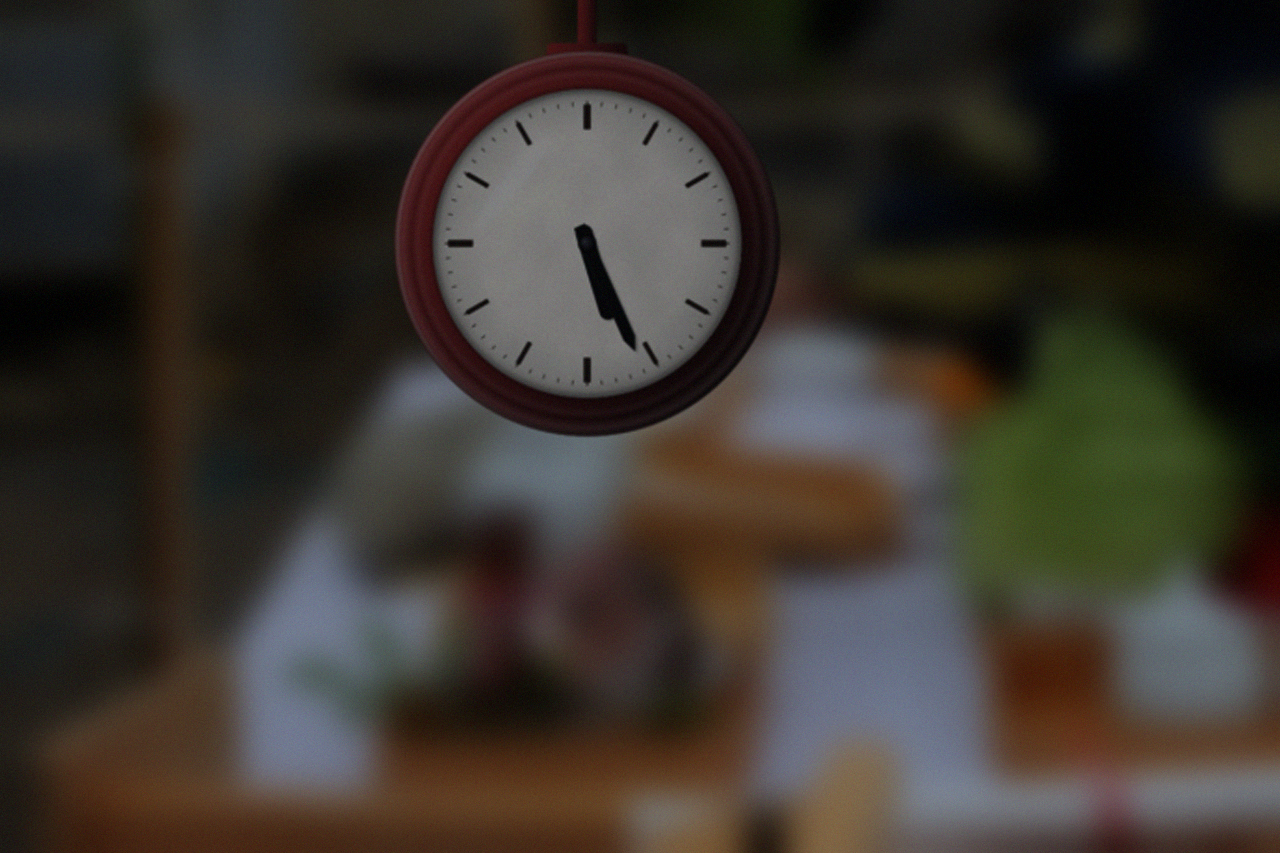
5:26
